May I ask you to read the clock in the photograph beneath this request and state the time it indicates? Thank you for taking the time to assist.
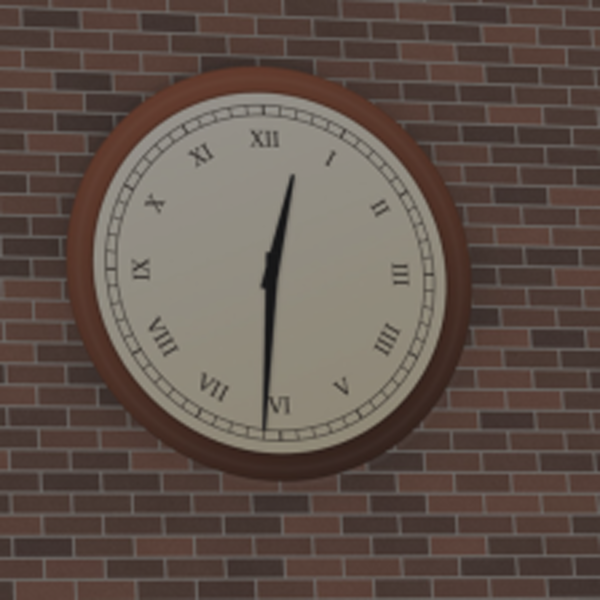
12:31
